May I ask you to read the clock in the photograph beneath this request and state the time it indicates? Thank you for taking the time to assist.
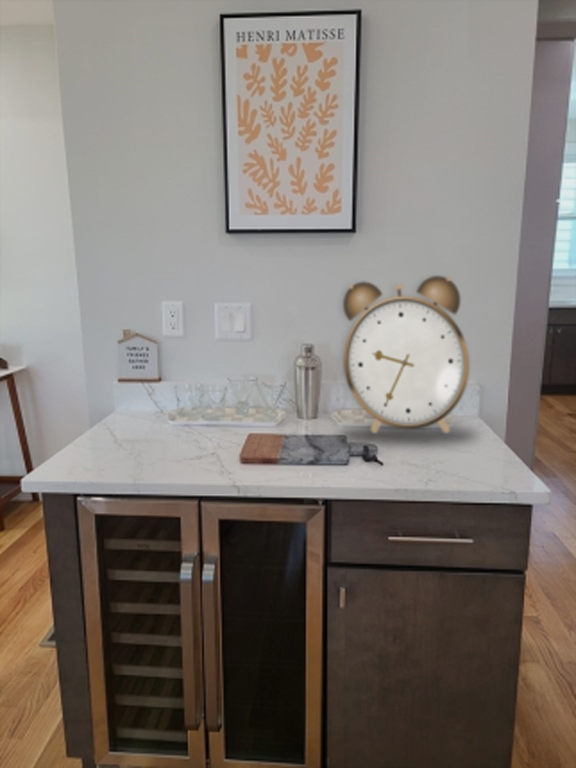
9:35
